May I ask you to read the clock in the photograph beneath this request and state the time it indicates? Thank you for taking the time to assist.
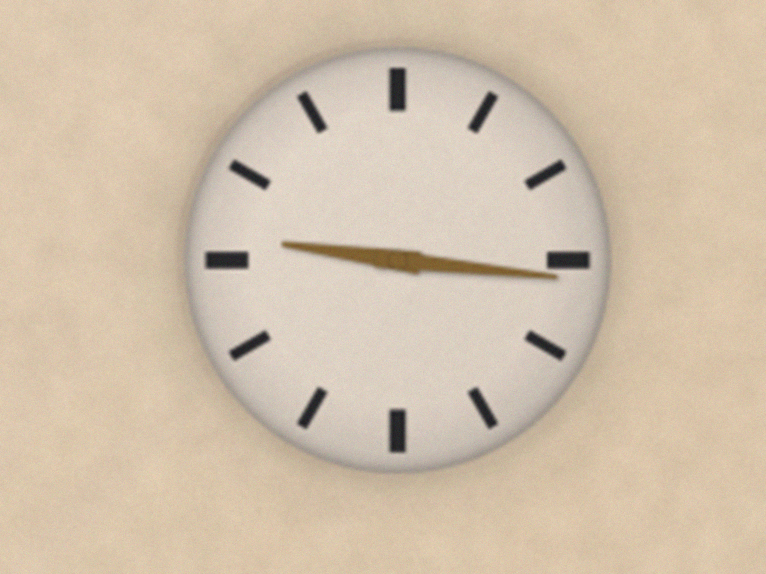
9:16
